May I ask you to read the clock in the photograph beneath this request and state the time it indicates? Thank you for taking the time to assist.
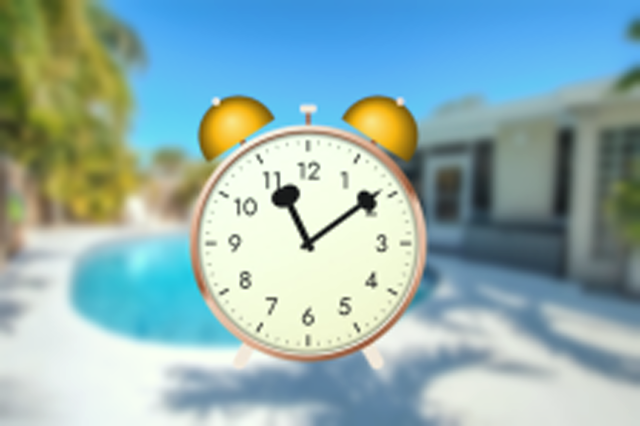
11:09
